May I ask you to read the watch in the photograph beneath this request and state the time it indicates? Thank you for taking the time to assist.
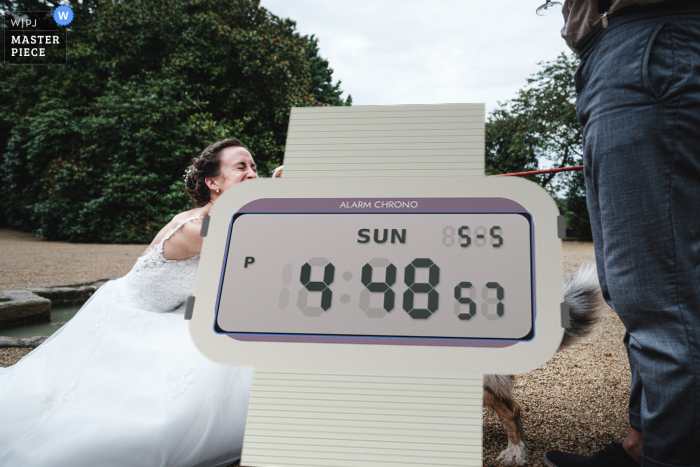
4:48:57
